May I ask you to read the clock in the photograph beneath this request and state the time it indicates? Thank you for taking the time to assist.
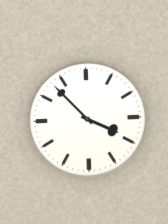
3:53
